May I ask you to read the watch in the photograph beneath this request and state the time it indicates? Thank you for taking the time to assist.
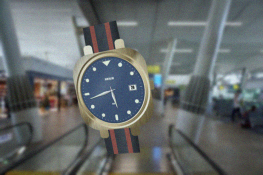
5:43
